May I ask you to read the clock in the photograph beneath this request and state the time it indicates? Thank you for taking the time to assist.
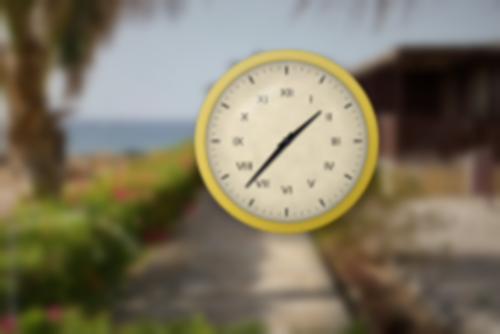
1:37
